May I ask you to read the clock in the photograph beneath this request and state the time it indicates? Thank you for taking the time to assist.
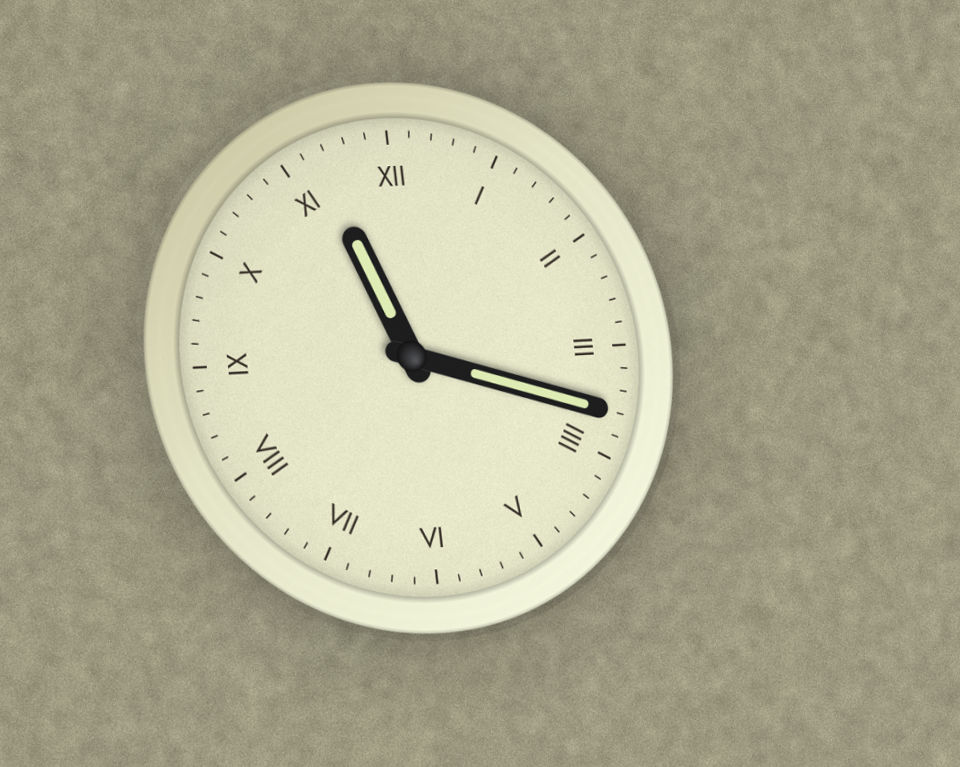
11:18
